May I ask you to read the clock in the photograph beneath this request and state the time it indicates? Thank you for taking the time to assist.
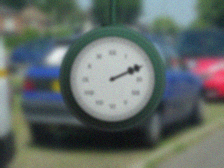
2:11
